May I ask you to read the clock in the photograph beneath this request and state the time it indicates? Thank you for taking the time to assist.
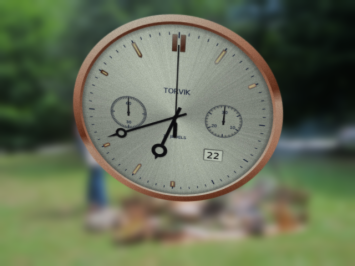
6:41
